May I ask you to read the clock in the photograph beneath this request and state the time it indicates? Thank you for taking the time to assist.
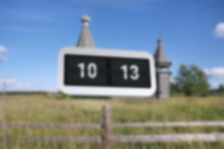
10:13
